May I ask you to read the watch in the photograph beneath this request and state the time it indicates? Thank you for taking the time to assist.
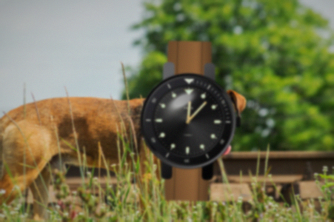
12:07
